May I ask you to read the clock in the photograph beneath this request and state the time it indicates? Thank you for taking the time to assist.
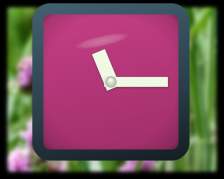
11:15
